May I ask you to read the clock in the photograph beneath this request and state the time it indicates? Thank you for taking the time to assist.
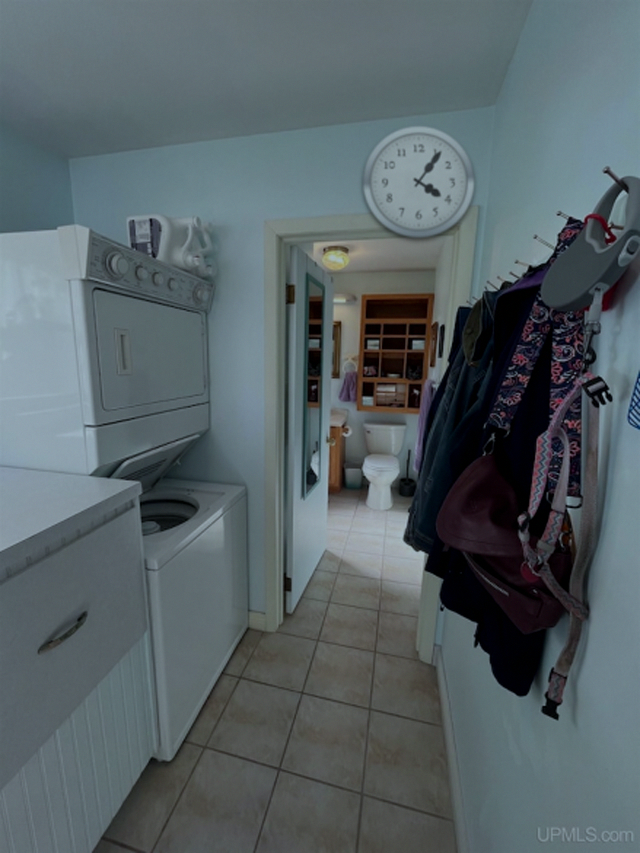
4:06
